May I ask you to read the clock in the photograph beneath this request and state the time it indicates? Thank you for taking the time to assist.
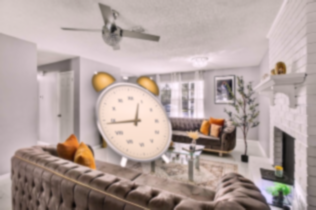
12:44
